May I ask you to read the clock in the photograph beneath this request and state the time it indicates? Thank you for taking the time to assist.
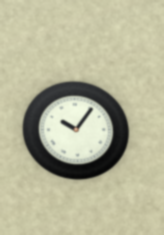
10:06
